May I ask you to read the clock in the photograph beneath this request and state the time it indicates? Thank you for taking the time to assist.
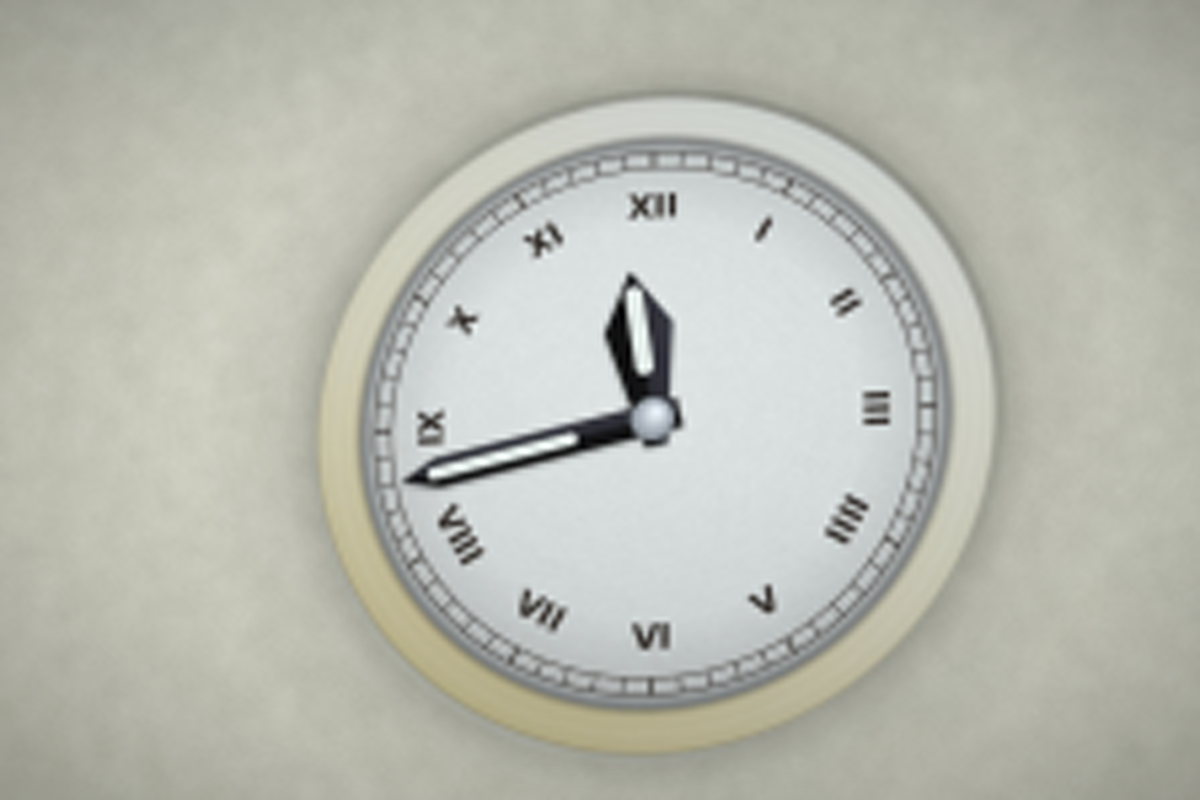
11:43
